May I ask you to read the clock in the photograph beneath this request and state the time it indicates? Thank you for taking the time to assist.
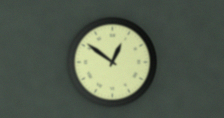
12:51
